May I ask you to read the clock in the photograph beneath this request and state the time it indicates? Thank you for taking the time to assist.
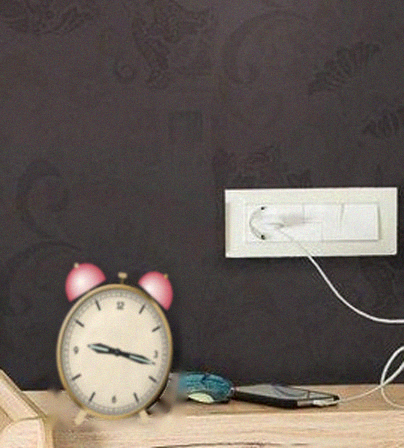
9:17
